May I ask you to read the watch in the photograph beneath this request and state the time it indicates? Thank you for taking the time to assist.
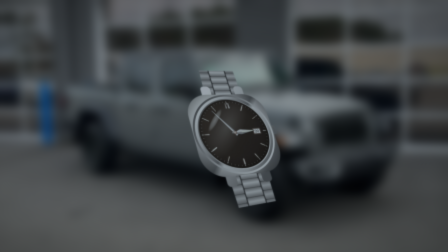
2:54
